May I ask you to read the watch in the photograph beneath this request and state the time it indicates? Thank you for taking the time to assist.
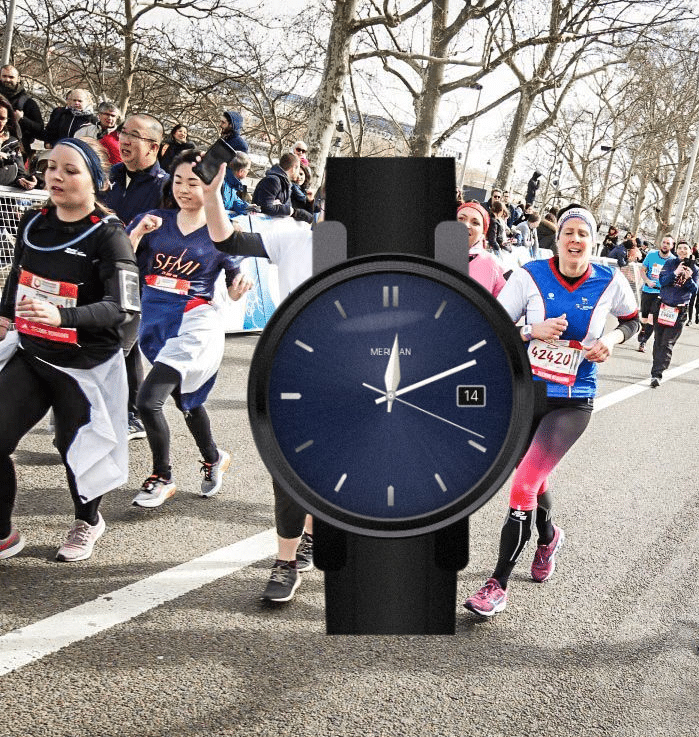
12:11:19
